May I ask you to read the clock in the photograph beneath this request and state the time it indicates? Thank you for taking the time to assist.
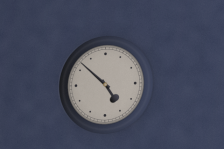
4:52
